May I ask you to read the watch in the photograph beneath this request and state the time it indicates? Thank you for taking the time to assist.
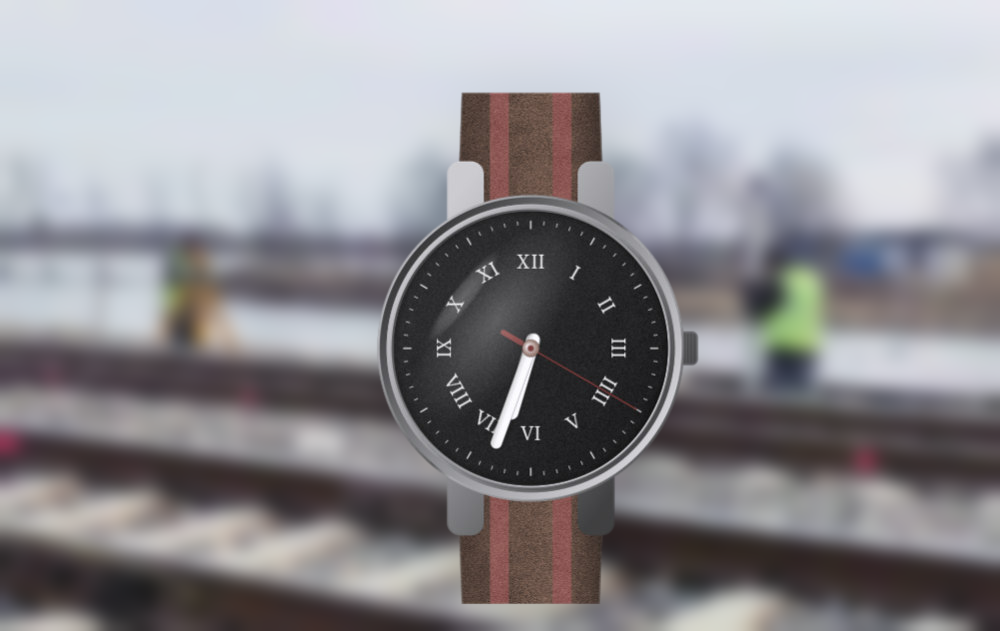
6:33:20
